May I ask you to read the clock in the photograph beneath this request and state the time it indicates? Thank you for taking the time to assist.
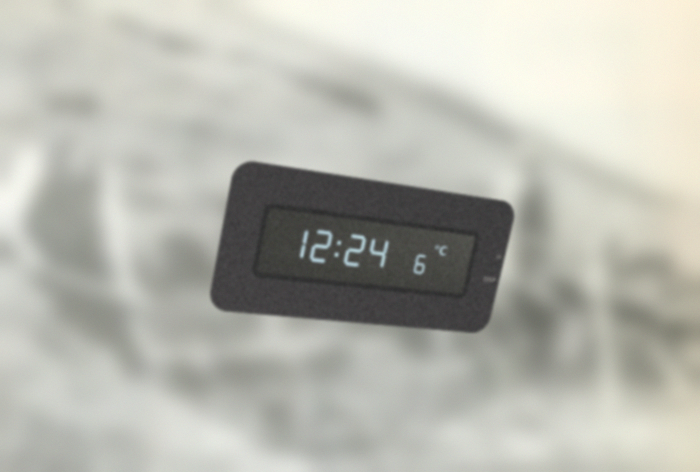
12:24
